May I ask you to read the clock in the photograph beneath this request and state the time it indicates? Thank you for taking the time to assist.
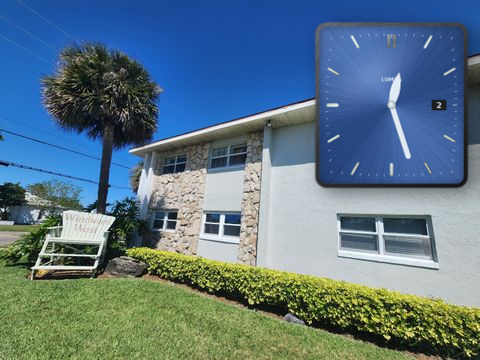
12:27
